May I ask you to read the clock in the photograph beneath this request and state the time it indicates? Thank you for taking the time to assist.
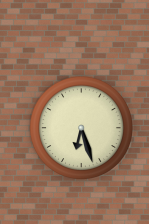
6:27
